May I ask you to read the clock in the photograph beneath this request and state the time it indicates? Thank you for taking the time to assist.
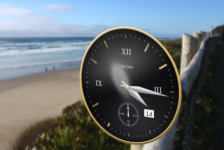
4:16
